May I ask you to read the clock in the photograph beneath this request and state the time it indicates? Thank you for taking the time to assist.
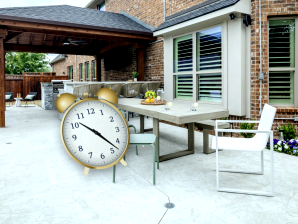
10:23
